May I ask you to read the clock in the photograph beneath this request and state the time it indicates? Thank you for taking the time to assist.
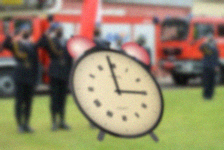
2:59
